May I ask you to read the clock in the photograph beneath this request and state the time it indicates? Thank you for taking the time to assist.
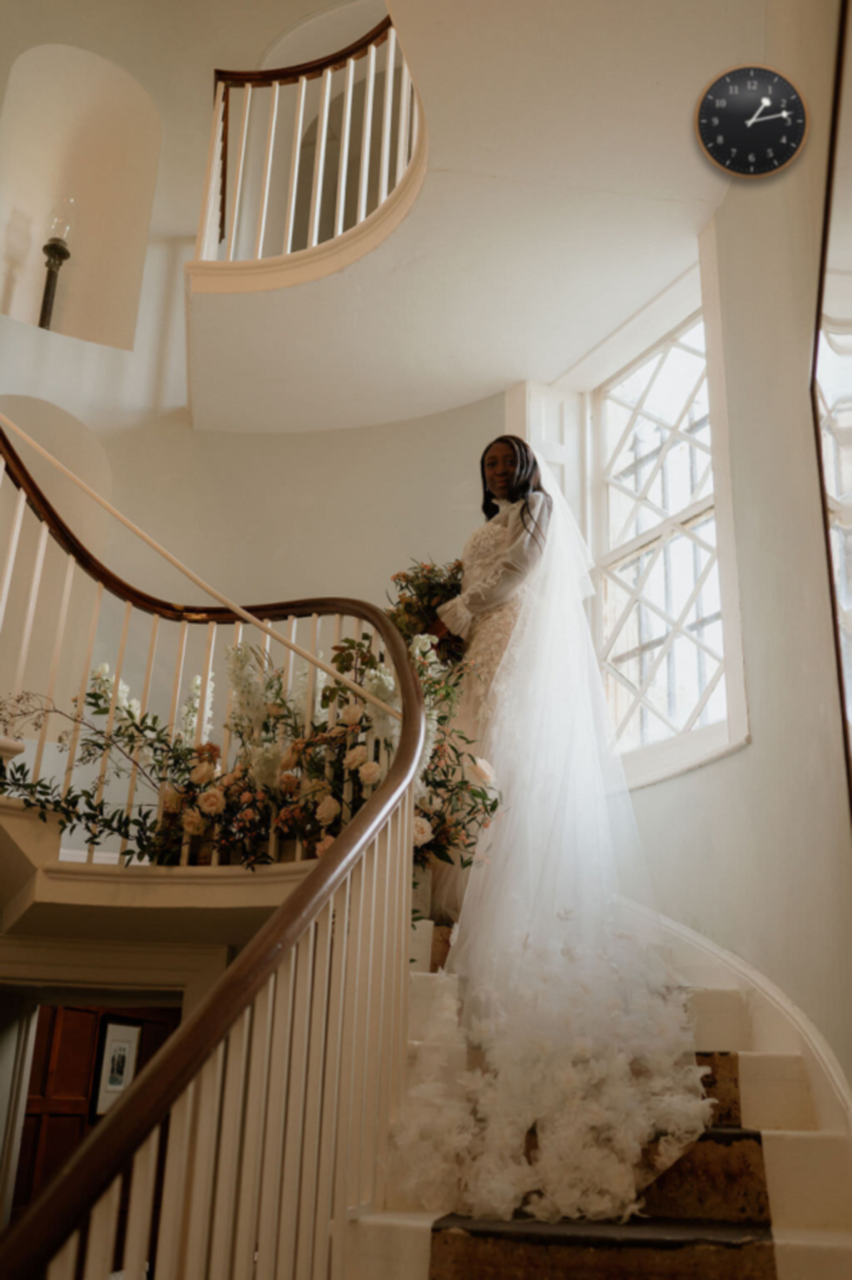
1:13
